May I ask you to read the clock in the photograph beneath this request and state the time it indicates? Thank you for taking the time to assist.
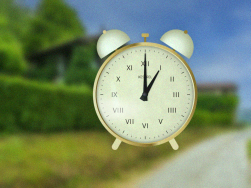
1:00
